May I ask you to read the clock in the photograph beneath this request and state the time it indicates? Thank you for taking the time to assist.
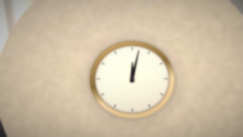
12:02
